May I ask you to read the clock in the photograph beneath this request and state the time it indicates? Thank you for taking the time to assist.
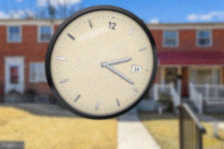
2:19
